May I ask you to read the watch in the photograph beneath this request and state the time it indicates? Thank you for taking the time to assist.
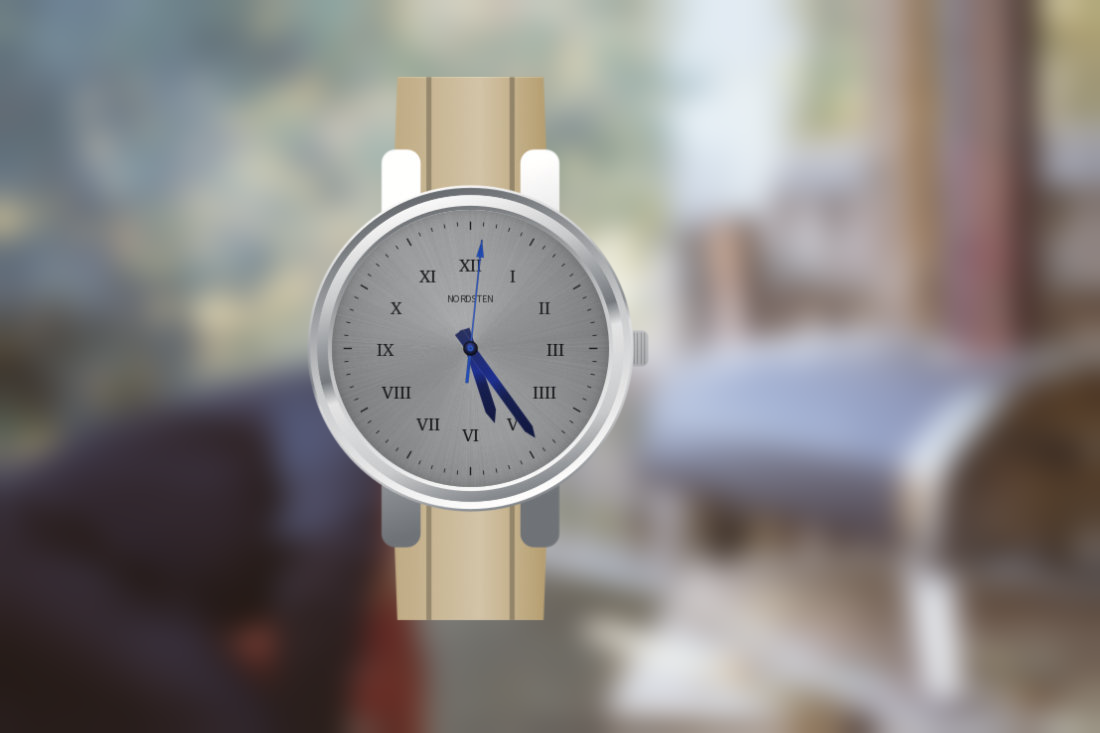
5:24:01
